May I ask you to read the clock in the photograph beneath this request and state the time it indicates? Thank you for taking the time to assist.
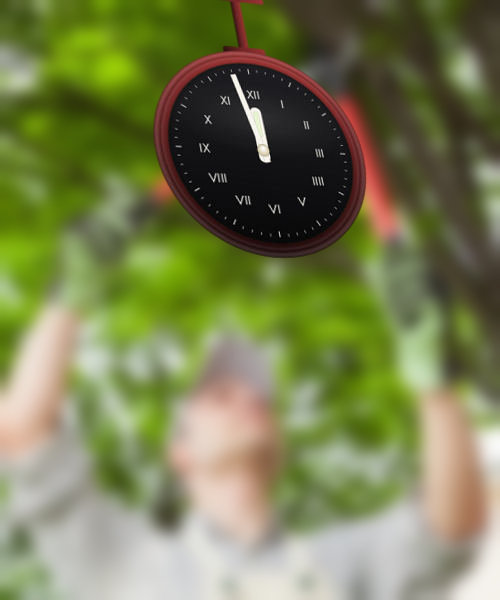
11:58
